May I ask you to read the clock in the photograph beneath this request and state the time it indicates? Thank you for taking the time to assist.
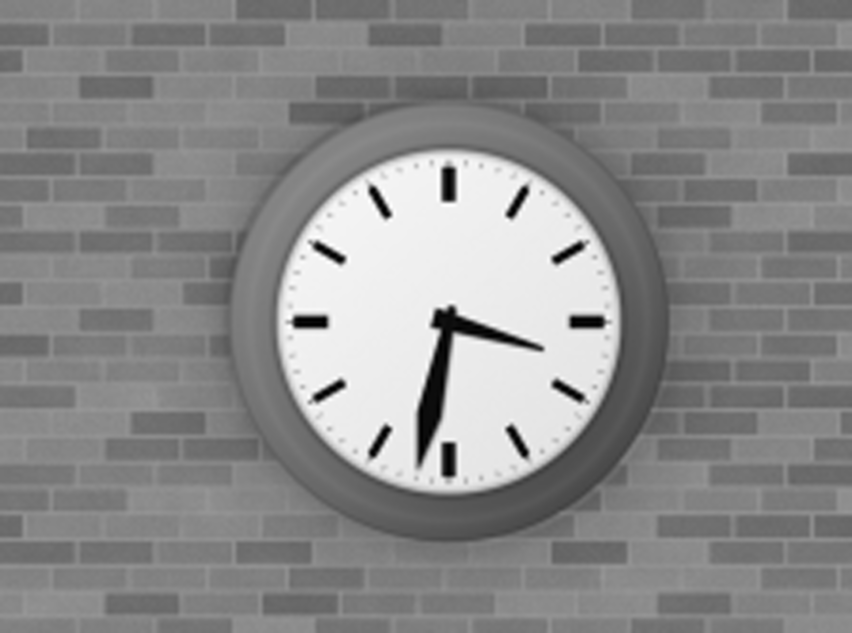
3:32
